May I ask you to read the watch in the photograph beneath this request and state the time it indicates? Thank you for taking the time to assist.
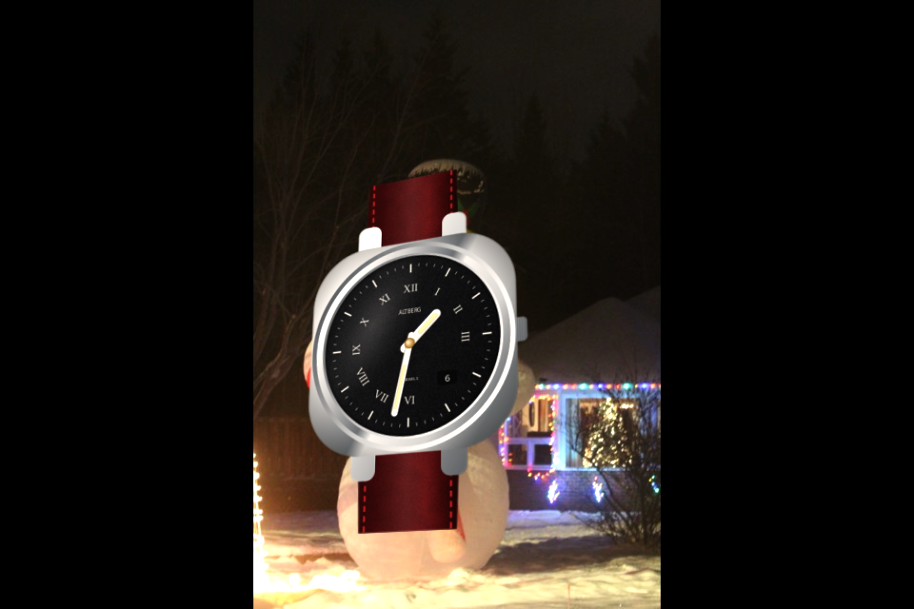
1:32
